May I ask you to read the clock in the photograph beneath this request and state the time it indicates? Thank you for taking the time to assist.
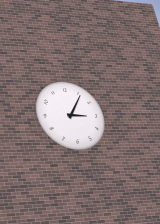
3:06
